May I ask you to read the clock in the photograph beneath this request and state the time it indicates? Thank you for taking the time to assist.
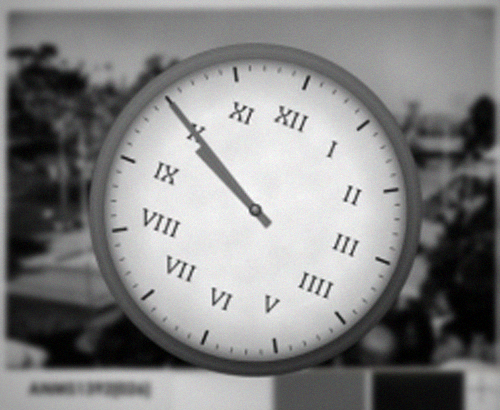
9:50
